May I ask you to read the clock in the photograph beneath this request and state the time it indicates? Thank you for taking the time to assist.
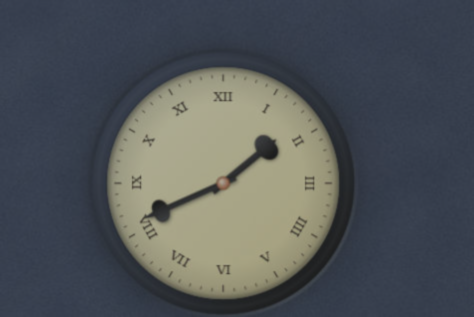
1:41
